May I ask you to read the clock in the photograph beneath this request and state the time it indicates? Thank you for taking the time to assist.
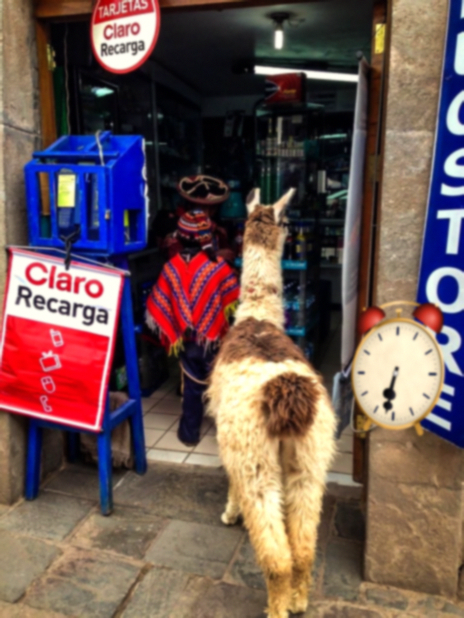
6:32
